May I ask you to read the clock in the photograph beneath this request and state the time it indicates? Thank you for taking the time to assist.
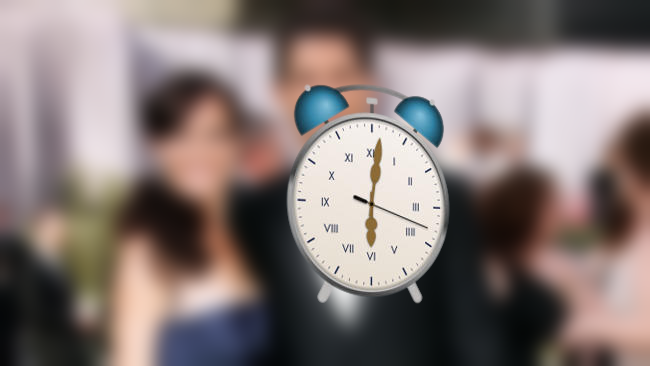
6:01:18
